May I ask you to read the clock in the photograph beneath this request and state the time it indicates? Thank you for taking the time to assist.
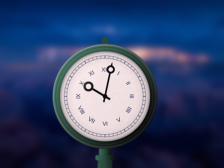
10:02
